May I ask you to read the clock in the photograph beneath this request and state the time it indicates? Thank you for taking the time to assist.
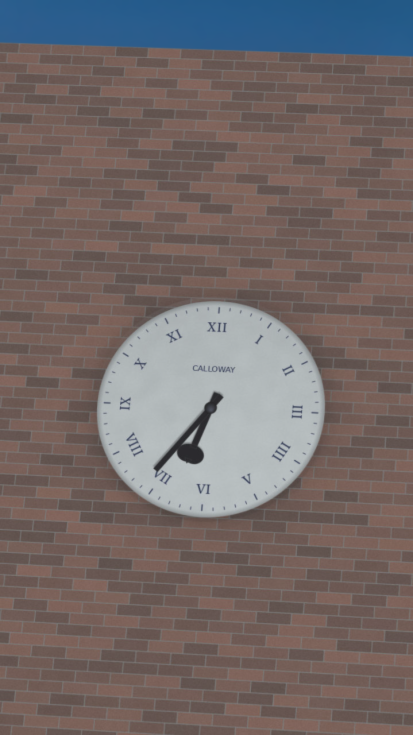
6:36
